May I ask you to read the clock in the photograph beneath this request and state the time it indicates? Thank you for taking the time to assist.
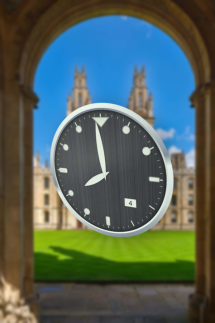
7:59
